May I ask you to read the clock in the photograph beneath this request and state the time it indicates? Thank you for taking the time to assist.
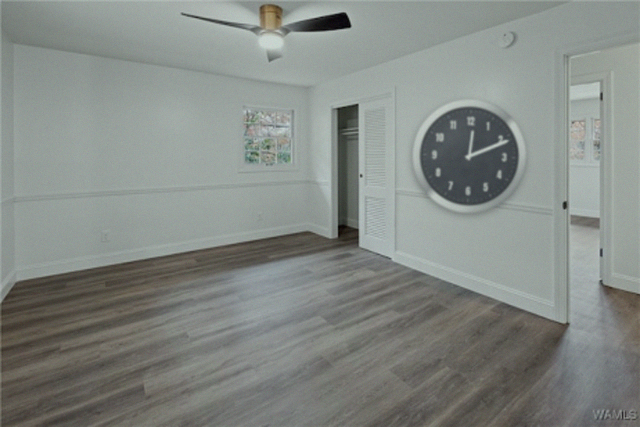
12:11
